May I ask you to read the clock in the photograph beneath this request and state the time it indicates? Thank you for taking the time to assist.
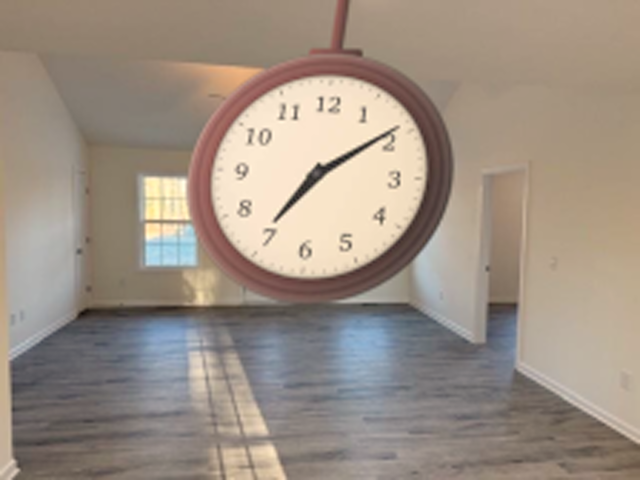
7:09
